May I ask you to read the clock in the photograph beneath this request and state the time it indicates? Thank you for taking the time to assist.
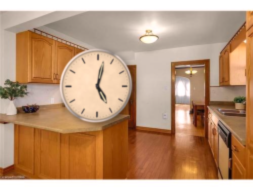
5:02
